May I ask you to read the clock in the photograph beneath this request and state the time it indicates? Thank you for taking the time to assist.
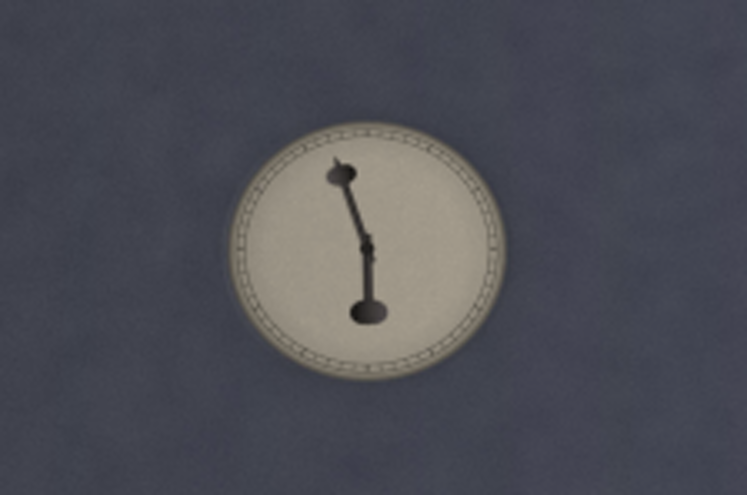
5:57
